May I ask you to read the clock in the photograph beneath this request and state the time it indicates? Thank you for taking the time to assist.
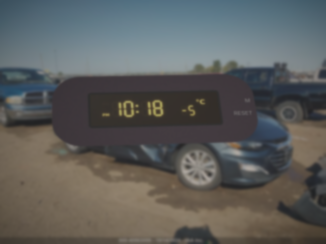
10:18
